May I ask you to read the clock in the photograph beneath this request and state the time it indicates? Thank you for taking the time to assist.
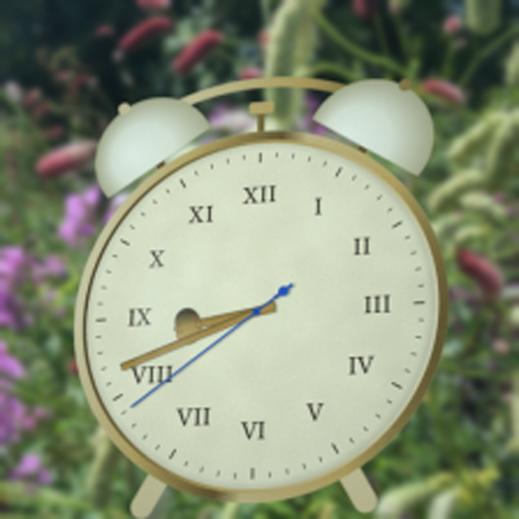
8:41:39
